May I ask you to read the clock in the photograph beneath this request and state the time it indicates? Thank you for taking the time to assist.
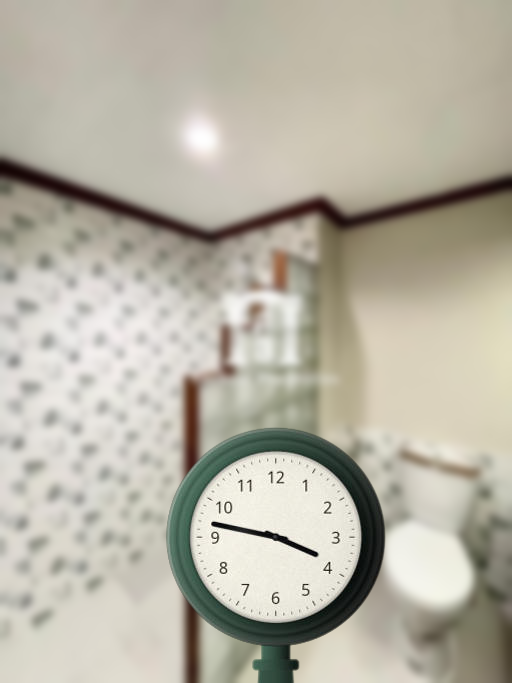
3:47
